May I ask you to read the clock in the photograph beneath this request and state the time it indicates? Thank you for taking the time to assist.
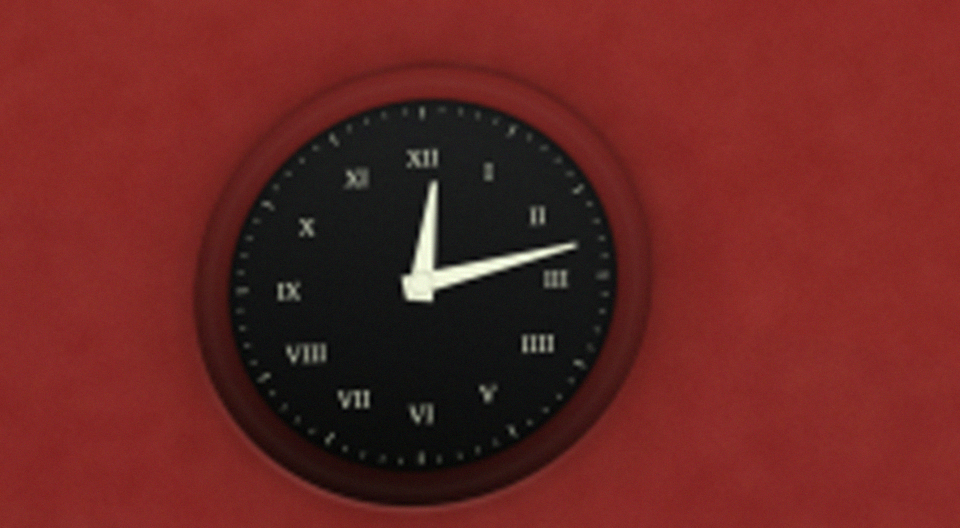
12:13
